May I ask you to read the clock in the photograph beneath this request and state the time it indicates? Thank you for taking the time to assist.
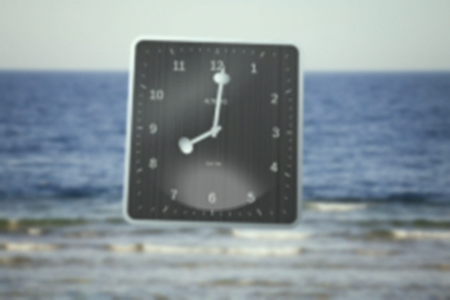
8:01
